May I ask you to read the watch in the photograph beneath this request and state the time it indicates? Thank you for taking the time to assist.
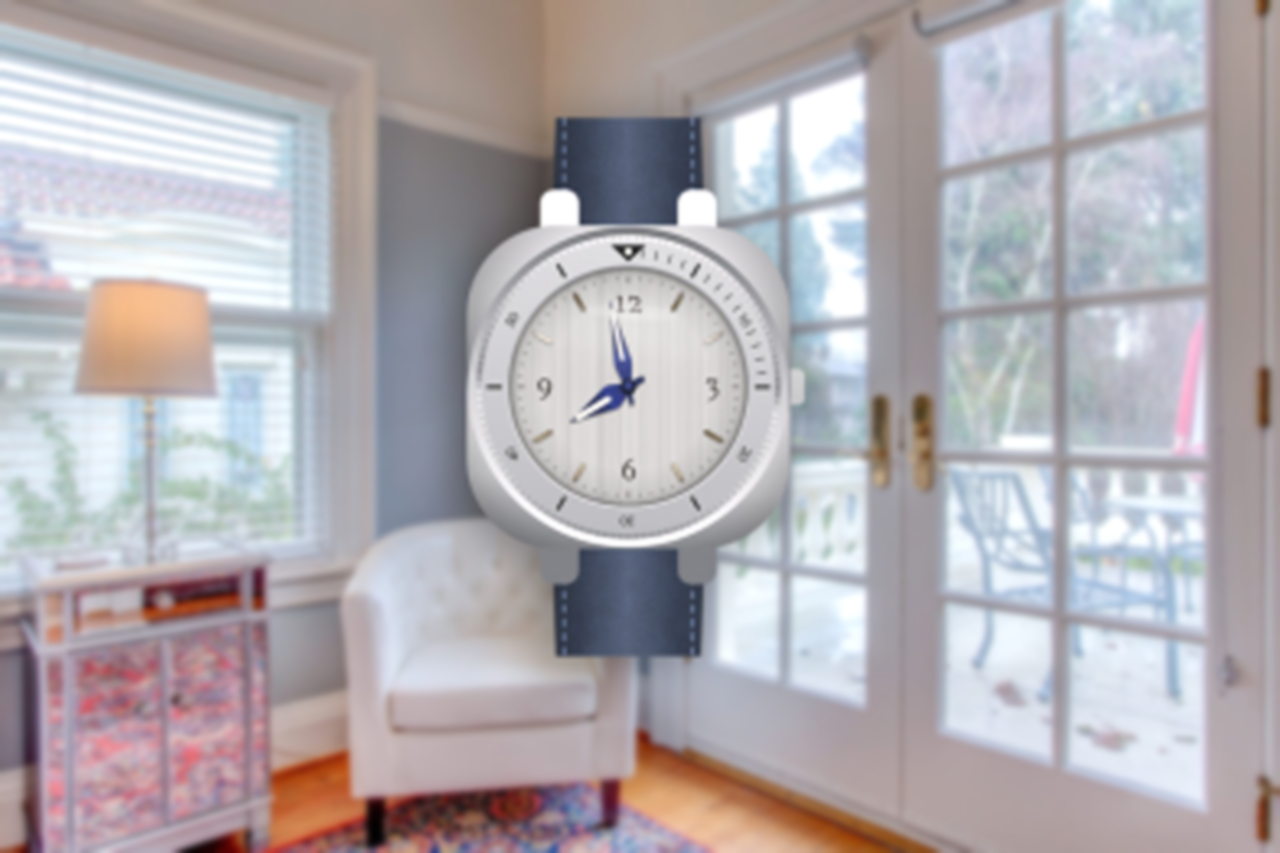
7:58
